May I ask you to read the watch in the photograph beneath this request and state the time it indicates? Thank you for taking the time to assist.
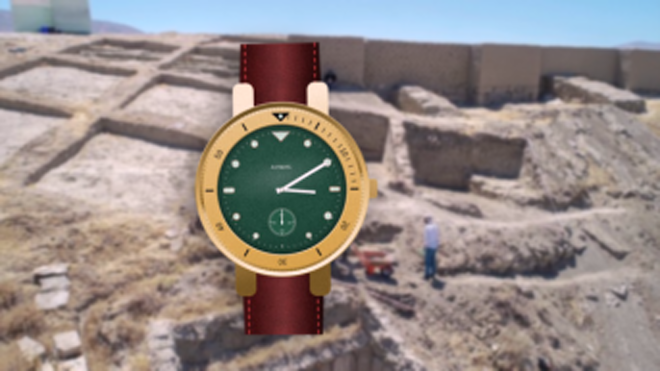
3:10
